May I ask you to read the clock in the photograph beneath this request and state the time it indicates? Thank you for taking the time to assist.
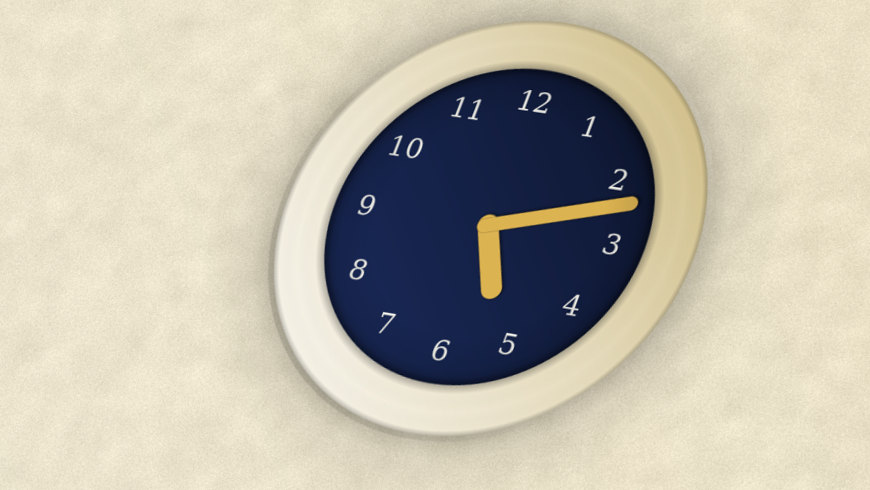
5:12
